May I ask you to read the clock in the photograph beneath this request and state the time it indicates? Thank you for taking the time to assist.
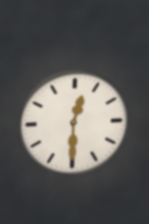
12:30
